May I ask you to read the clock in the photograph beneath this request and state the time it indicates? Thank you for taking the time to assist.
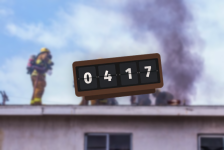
4:17
